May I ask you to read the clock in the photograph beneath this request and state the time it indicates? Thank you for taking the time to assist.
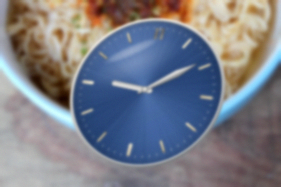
9:09
